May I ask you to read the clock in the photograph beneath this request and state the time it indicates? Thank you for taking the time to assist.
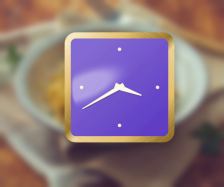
3:40
